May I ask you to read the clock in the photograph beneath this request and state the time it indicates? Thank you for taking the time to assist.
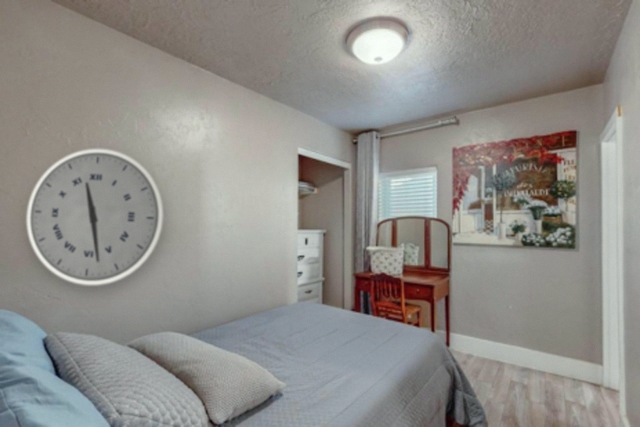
11:28
